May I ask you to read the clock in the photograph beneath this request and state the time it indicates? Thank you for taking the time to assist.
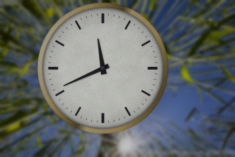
11:41
